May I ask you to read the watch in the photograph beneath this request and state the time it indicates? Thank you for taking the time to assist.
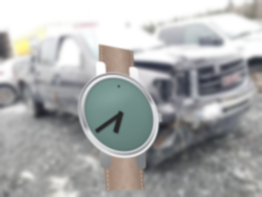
6:39
